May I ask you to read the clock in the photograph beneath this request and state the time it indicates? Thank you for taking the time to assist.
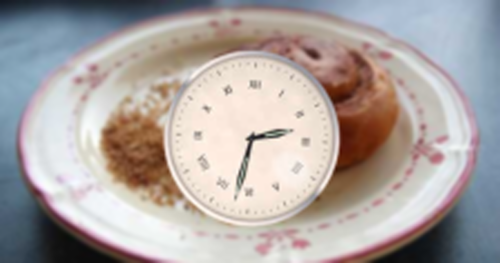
2:32
